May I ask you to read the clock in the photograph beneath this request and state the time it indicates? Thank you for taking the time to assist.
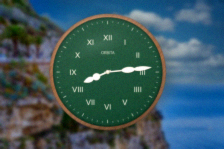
8:14
